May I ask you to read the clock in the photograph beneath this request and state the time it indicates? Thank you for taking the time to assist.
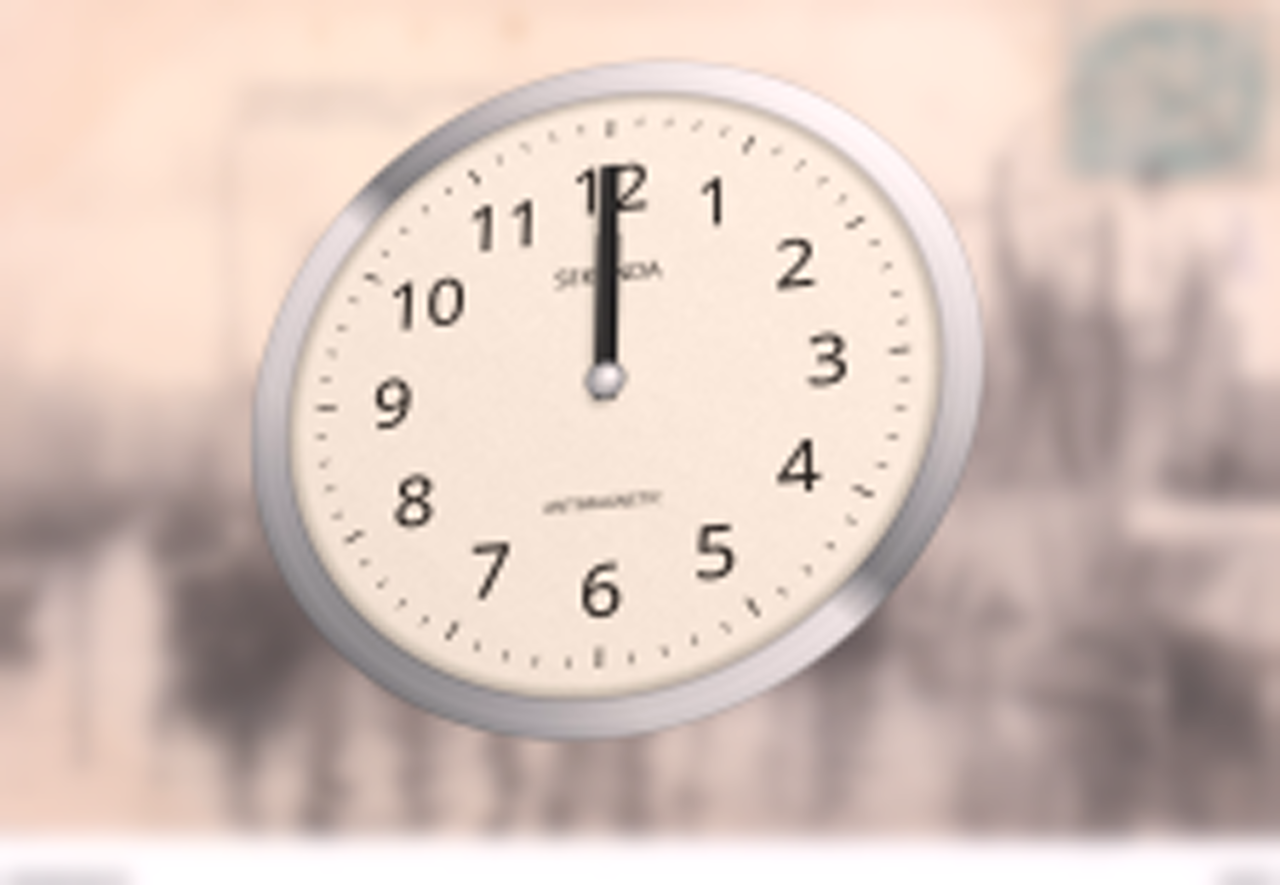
12:00
